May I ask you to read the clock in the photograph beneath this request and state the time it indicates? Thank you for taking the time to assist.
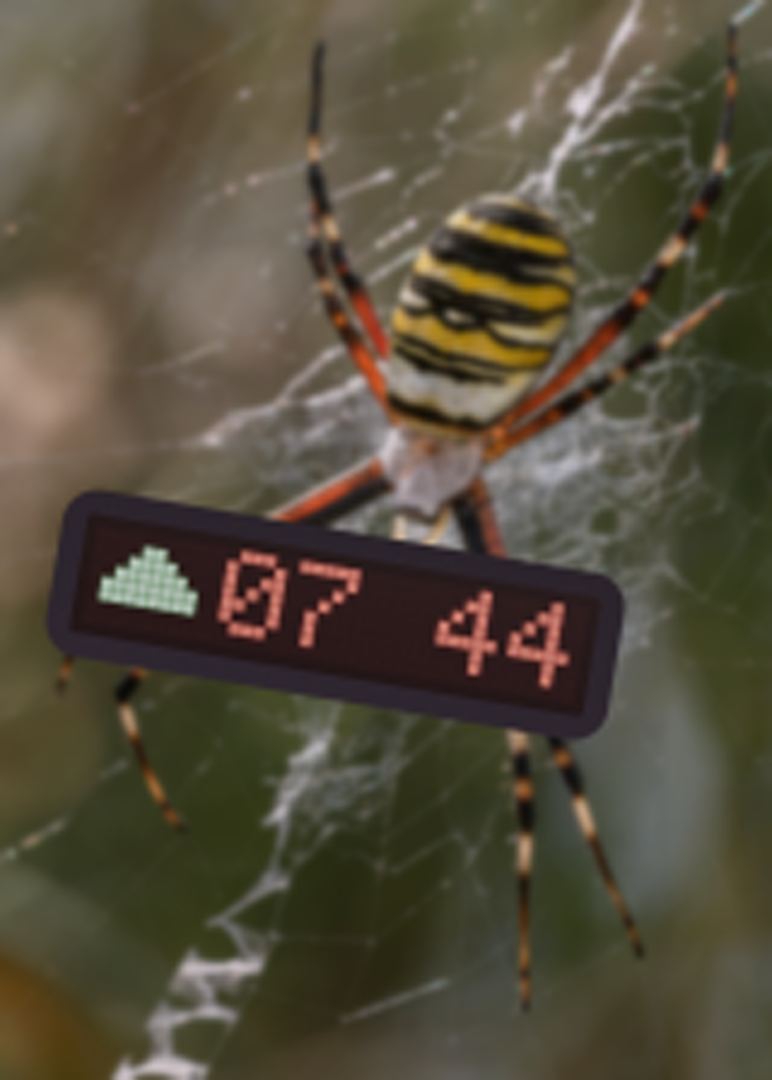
7:44
